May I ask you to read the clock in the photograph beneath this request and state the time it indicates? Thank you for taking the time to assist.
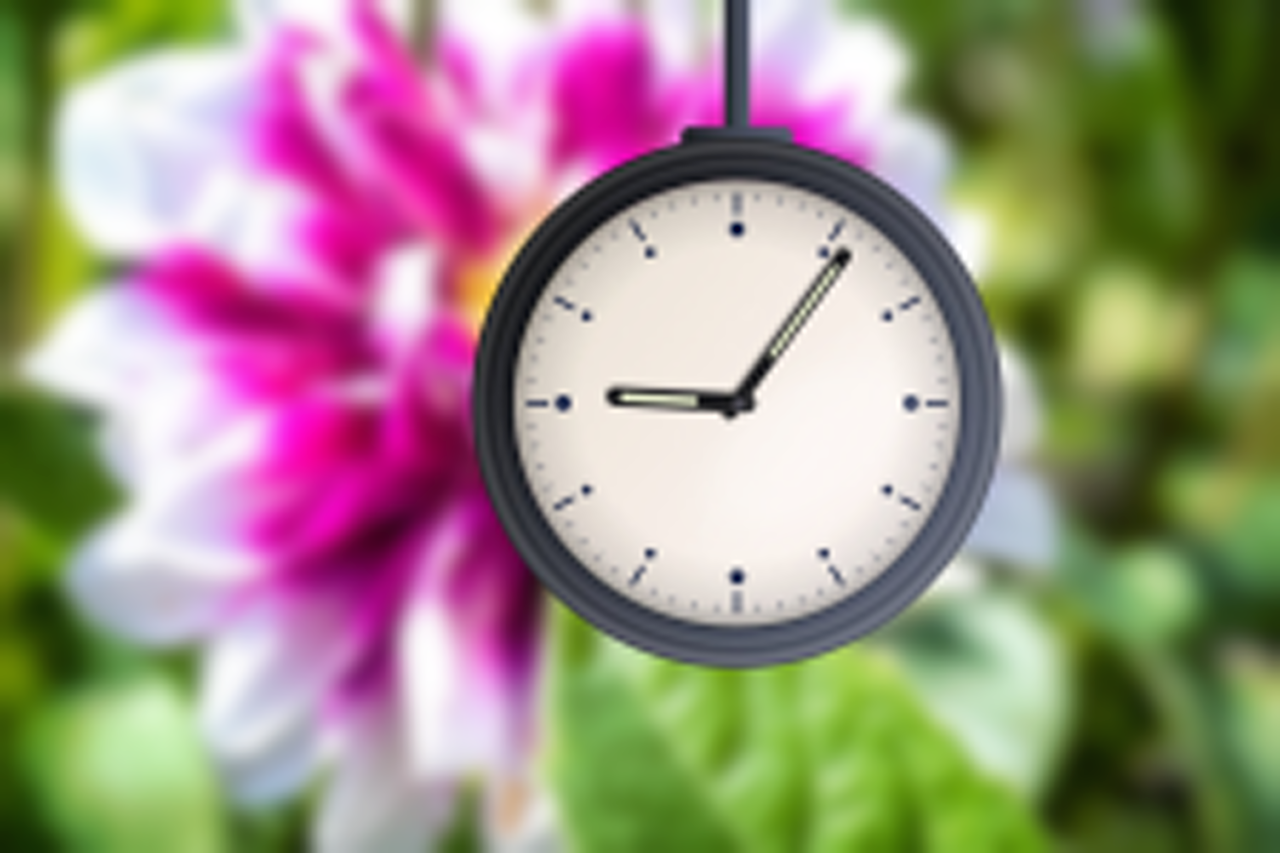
9:06
